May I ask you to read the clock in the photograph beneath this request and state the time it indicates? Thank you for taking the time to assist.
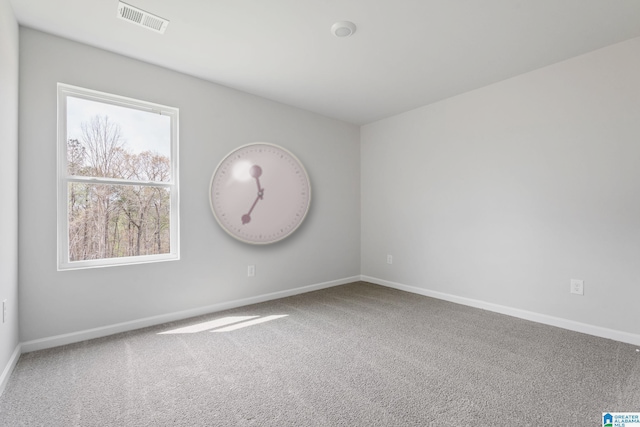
11:35
